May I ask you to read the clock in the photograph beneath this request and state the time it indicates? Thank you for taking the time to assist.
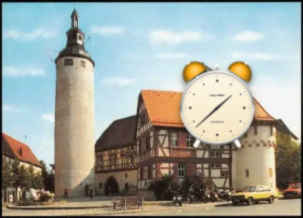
1:38
